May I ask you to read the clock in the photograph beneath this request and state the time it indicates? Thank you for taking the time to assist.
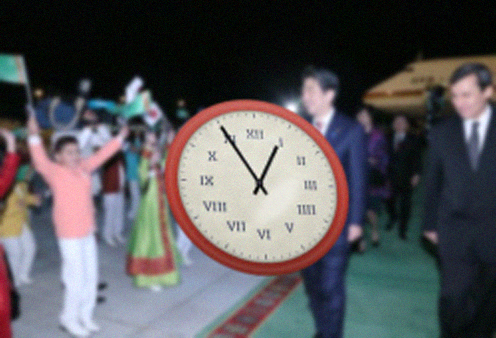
12:55
